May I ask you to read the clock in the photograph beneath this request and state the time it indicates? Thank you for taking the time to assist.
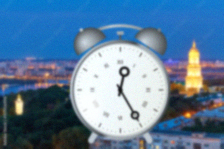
12:25
